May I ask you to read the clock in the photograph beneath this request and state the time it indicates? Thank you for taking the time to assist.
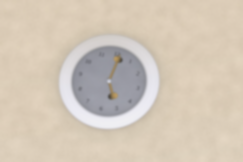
5:01
